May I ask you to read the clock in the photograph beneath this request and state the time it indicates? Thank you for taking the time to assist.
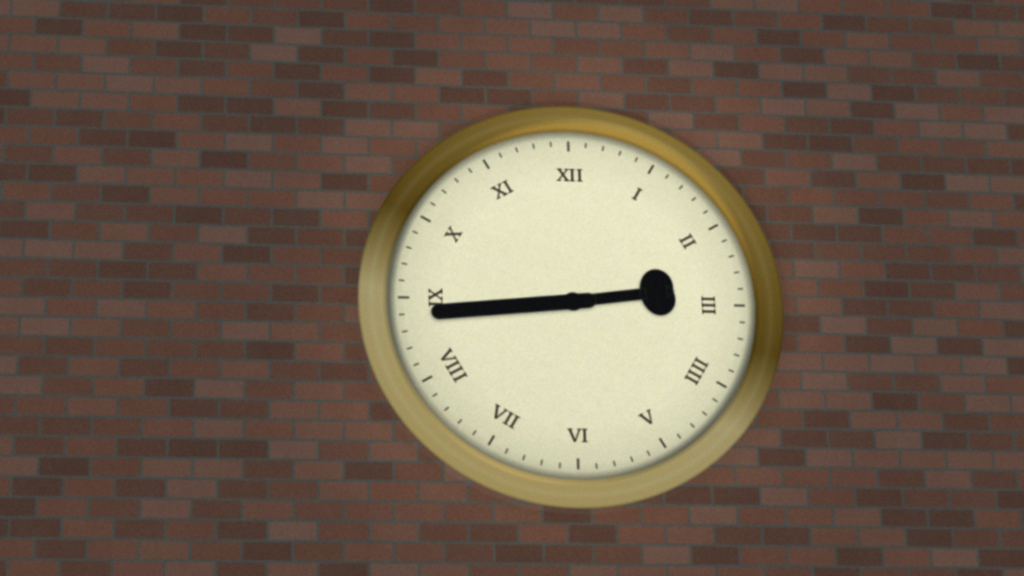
2:44
